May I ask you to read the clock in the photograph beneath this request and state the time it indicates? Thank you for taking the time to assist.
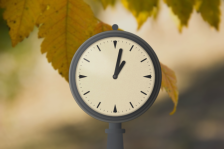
1:02
